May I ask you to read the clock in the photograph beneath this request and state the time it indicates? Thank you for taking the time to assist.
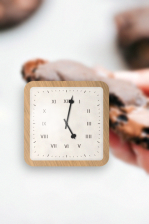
5:02
